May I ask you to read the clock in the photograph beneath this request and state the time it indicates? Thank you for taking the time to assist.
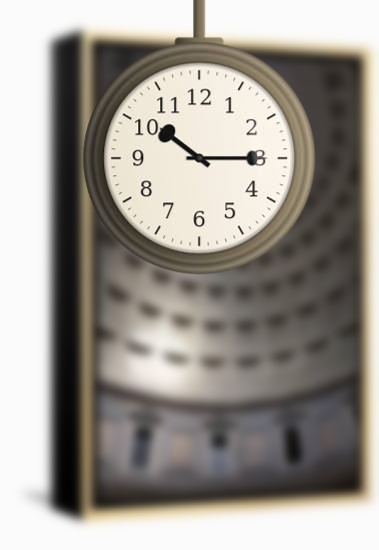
10:15
